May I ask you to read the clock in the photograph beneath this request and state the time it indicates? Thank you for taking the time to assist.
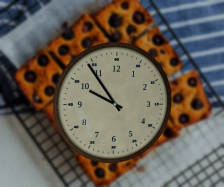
9:54
